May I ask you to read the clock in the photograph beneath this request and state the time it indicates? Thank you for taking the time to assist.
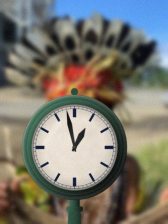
12:58
